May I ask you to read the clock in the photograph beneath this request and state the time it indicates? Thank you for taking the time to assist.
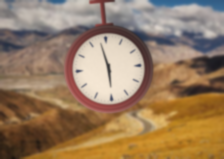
5:58
